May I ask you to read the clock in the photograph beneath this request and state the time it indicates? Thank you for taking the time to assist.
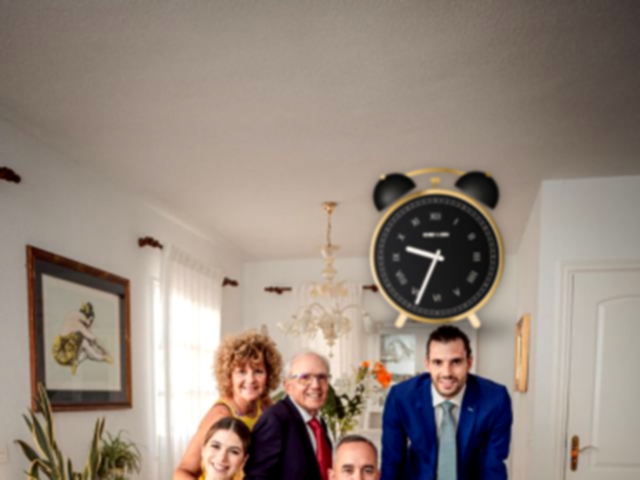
9:34
